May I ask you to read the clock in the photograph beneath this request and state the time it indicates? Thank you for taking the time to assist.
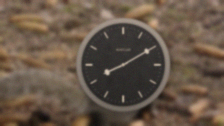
8:10
